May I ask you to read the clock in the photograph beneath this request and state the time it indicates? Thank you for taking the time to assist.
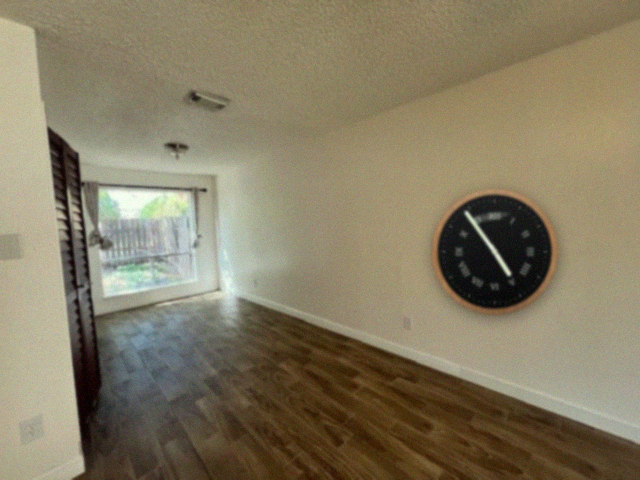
4:54
